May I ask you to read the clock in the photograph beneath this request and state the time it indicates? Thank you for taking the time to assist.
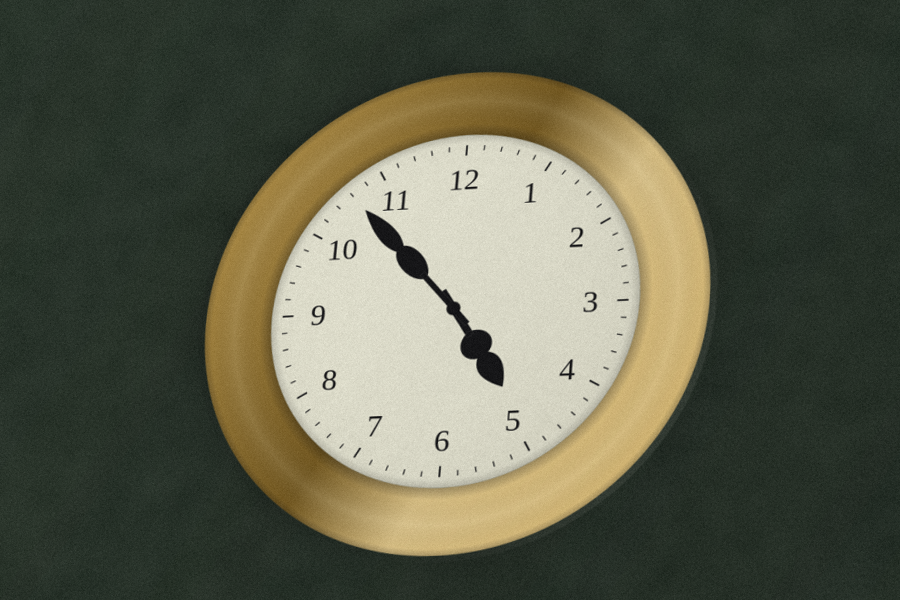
4:53
